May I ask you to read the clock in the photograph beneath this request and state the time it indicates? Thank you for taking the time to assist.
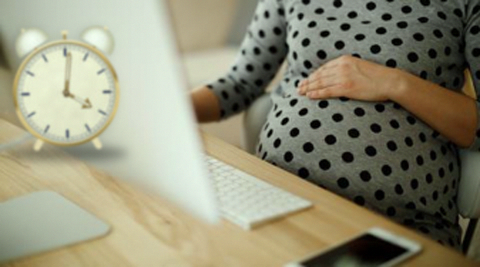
4:01
